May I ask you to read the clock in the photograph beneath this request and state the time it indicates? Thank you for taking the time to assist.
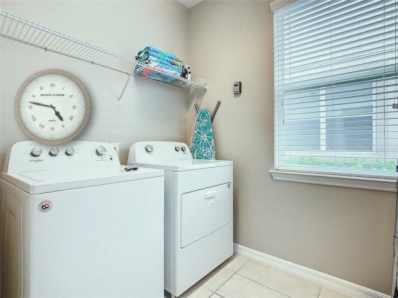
4:47
